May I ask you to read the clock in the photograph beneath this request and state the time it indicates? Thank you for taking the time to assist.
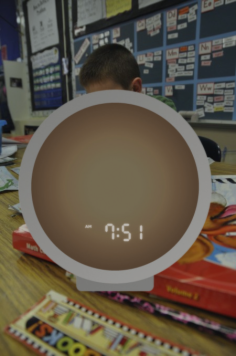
7:51
